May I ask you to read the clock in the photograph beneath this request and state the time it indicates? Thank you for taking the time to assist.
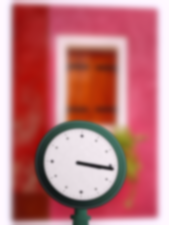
3:16
